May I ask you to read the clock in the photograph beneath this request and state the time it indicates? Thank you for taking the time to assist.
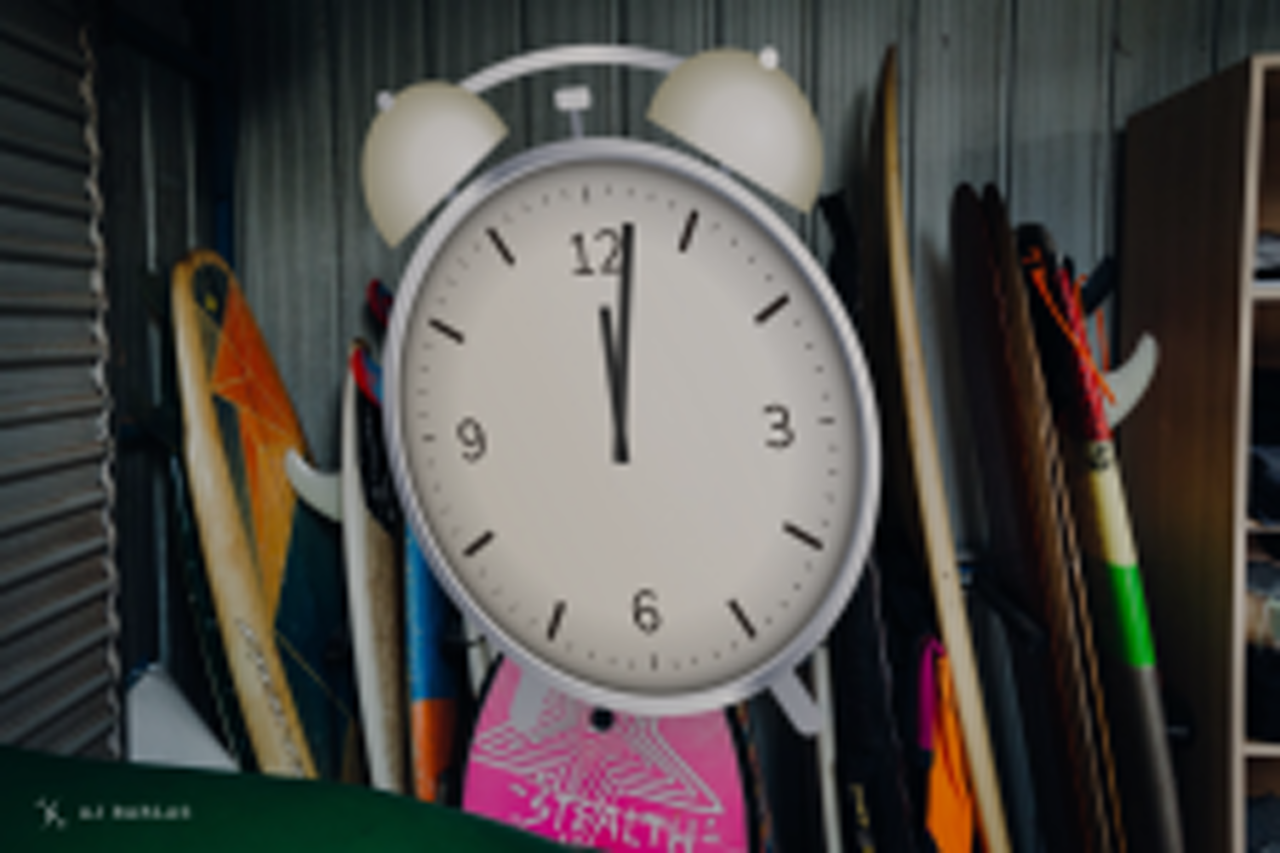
12:02
